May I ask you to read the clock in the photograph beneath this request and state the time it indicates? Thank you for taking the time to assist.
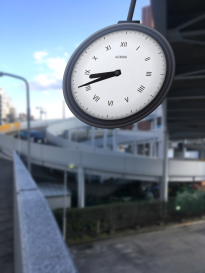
8:41
